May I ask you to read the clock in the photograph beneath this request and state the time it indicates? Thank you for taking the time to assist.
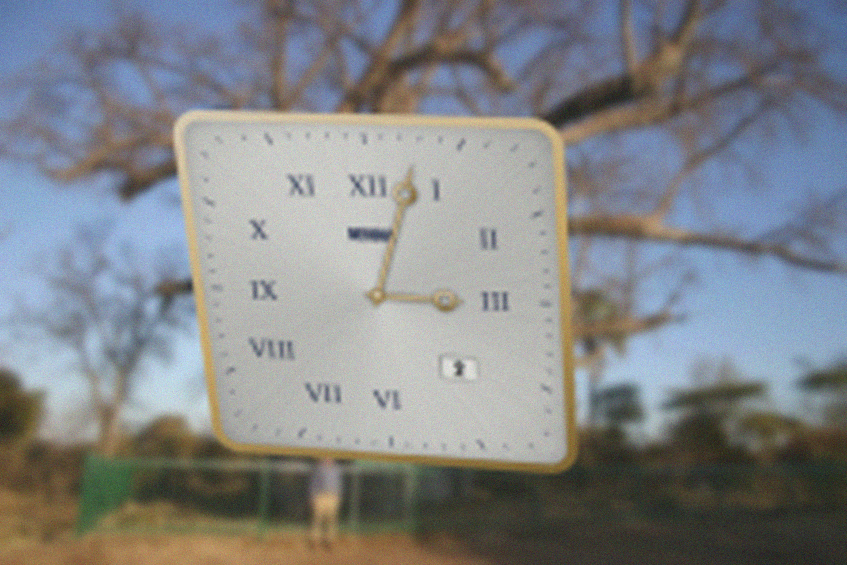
3:03
